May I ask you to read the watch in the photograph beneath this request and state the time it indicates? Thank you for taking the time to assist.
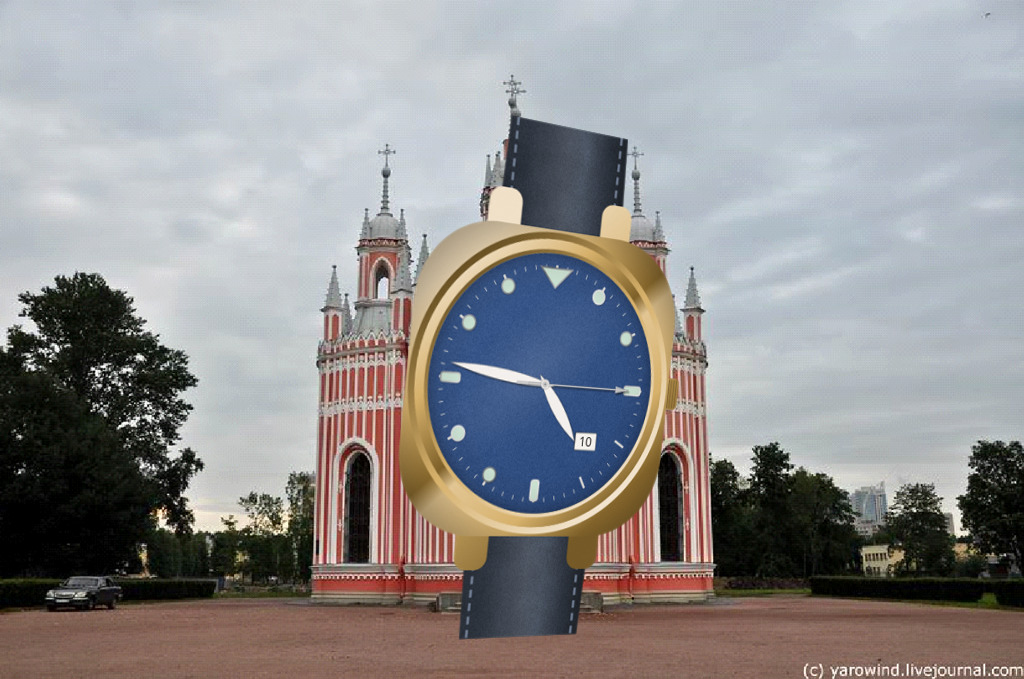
4:46:15
